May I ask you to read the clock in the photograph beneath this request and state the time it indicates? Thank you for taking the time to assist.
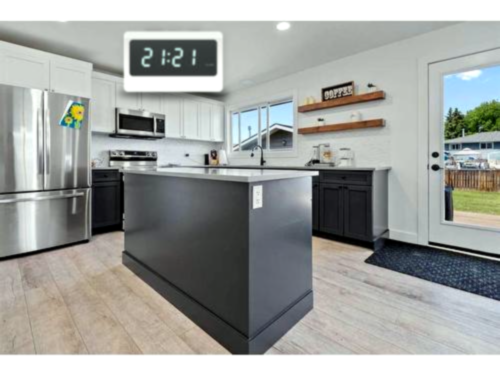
21:21
